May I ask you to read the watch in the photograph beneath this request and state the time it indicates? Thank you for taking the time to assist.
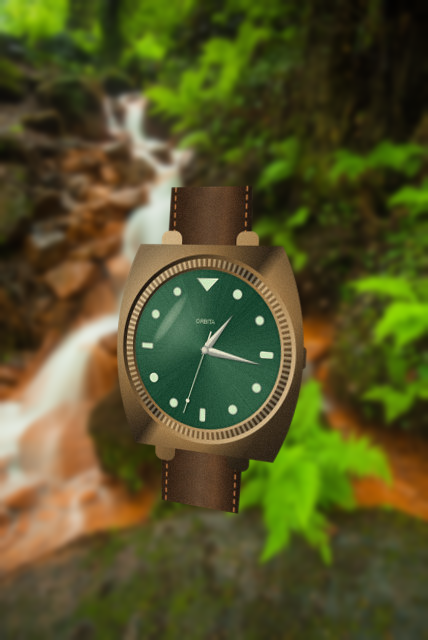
1:16:33
